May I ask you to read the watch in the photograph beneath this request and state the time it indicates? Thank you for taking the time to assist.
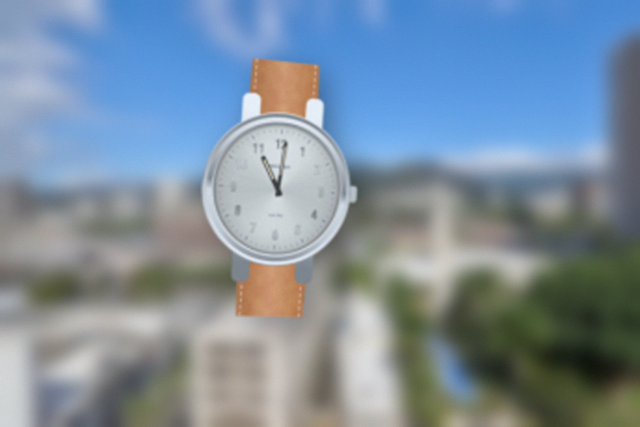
11:01
